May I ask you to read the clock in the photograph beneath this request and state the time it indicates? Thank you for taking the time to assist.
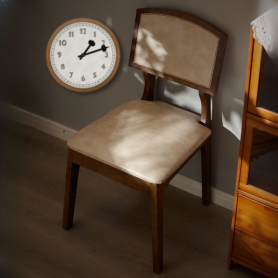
1:12
